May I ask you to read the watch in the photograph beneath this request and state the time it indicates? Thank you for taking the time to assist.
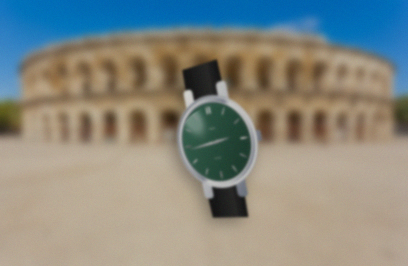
2:44
